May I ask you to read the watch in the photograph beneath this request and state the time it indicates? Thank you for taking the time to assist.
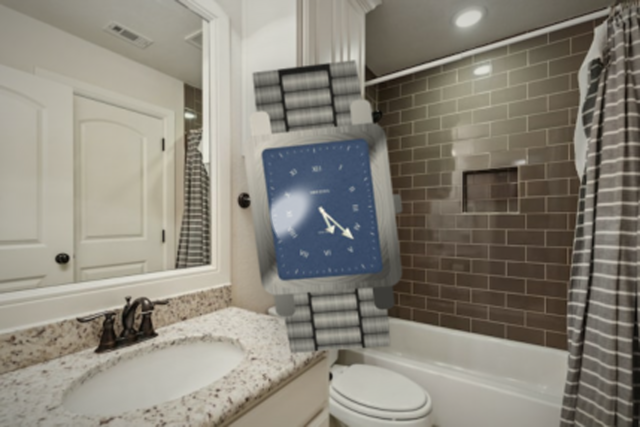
5:23
